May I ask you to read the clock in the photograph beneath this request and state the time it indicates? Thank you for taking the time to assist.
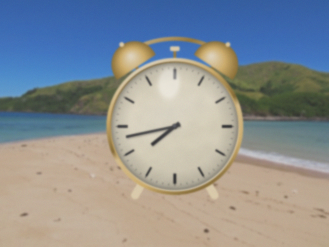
7:43
